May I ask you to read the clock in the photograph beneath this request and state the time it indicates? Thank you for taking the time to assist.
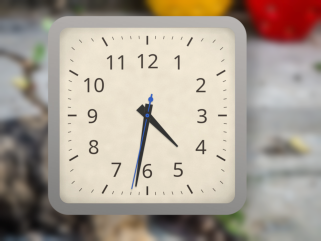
4:31:32
